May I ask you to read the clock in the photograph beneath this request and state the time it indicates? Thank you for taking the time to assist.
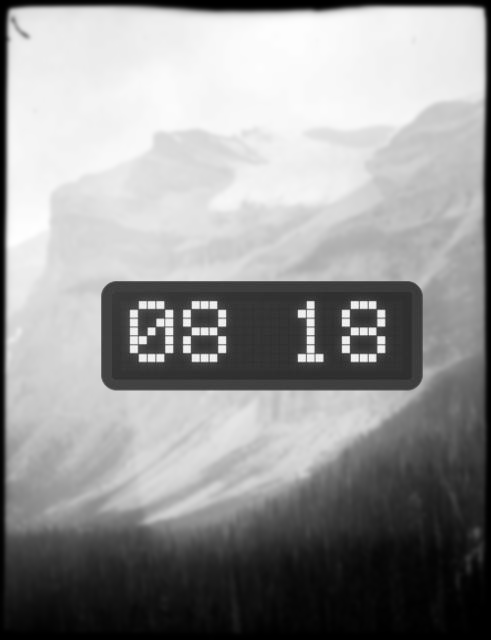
8:18
